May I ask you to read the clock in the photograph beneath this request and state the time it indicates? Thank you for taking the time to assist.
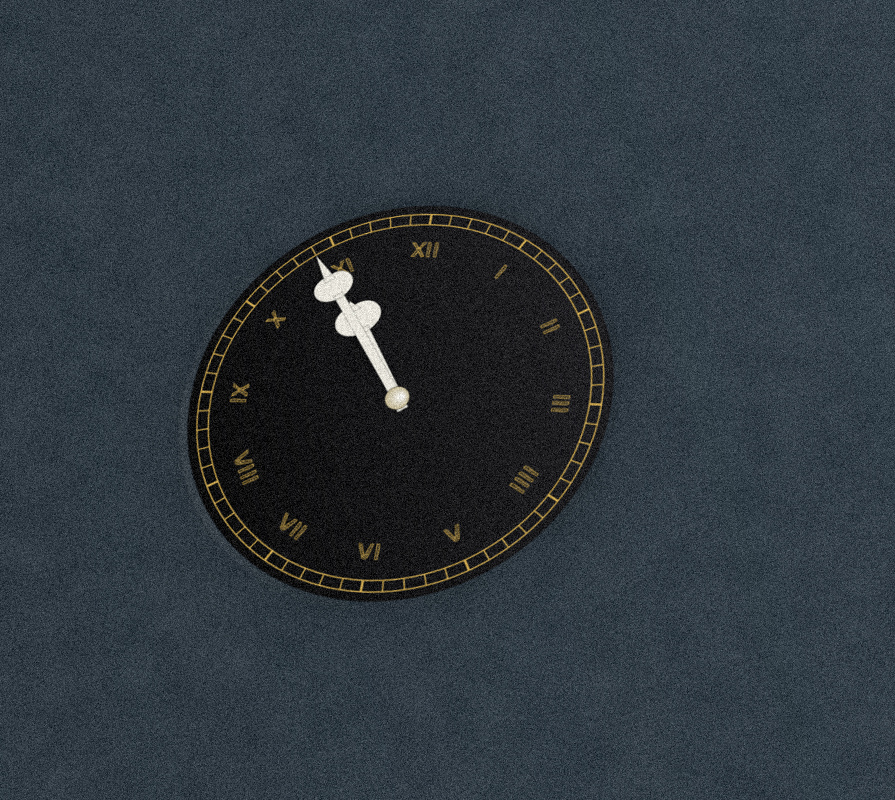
10:54
